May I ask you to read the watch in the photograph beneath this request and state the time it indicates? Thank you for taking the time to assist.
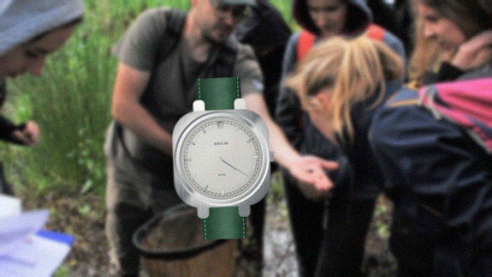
4:21
